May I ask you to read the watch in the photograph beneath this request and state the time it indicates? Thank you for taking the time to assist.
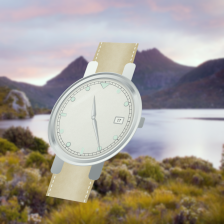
11:25
